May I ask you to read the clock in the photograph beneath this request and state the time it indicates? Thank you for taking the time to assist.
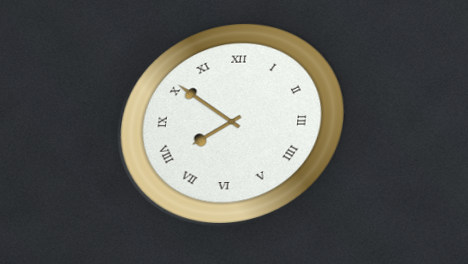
7:51
